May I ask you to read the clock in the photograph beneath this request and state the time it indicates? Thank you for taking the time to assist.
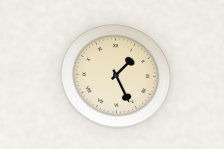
1:26
